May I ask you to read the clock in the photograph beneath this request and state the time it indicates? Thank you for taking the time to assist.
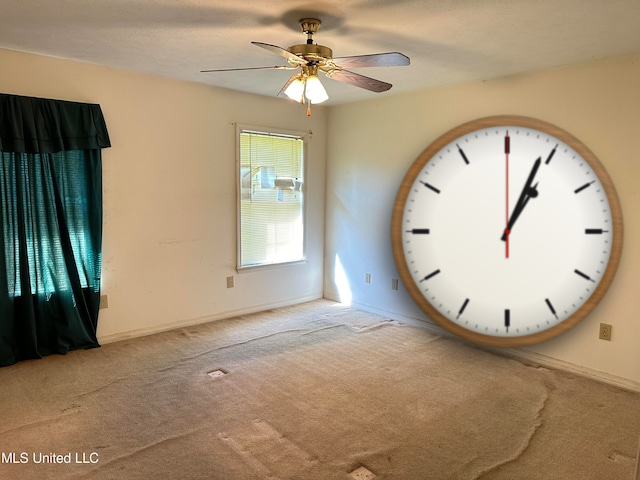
1:04:00
